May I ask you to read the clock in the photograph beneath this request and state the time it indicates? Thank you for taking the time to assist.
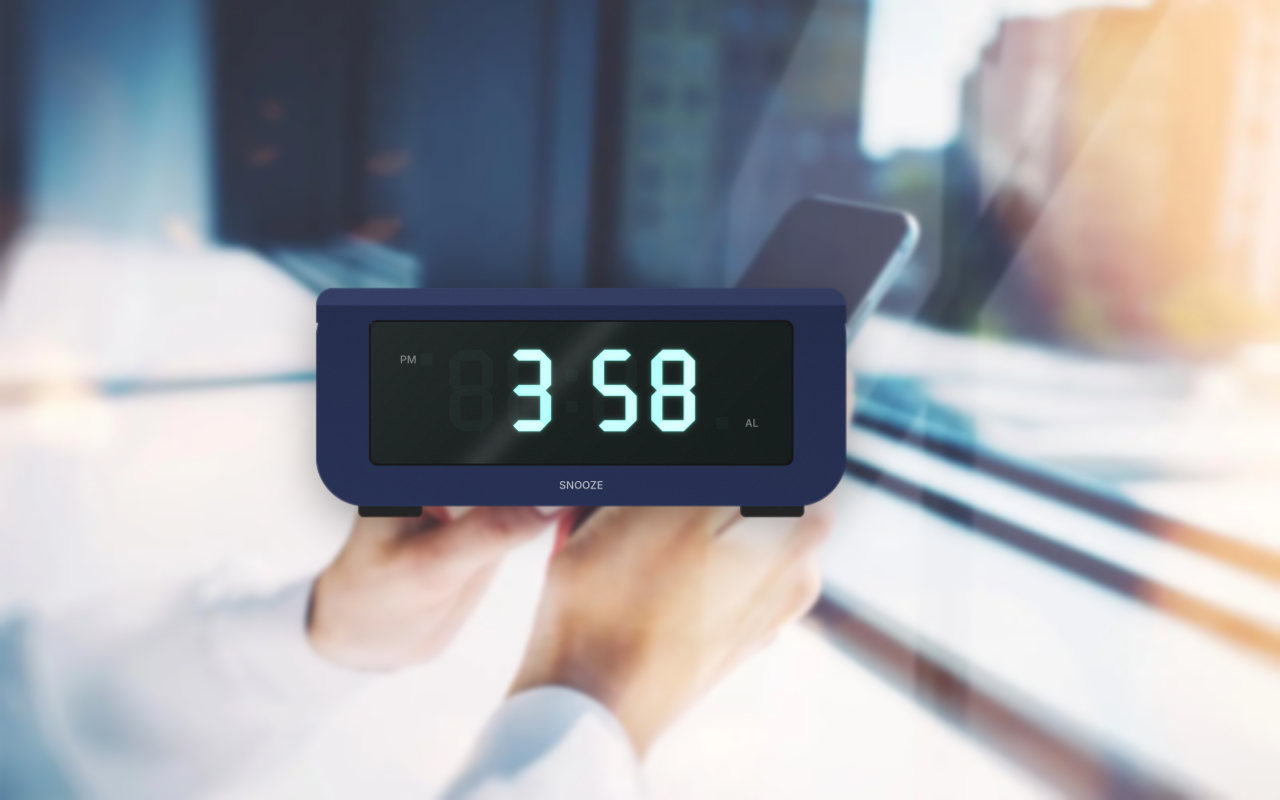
3:58
